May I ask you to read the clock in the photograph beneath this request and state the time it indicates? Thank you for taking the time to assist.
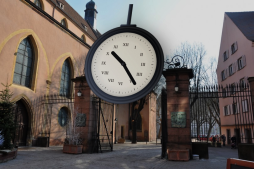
10:24
